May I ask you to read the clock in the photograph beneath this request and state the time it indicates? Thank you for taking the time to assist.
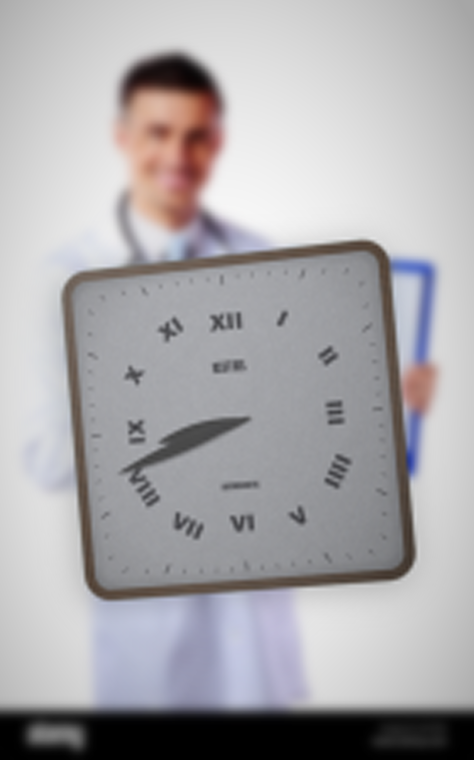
8:42
